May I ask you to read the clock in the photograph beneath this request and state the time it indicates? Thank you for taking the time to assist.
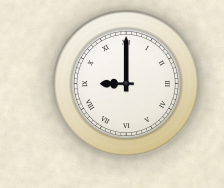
9:00
